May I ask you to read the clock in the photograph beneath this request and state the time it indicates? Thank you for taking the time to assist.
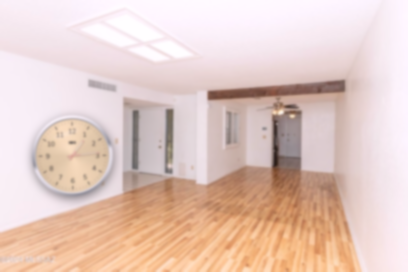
1:14
